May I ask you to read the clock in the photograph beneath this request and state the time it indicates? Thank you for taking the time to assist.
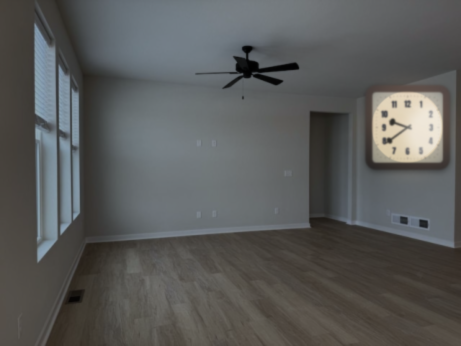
9:39
